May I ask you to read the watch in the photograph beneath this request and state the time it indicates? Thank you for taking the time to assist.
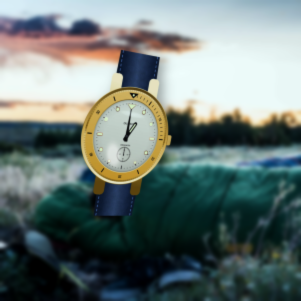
1:00
